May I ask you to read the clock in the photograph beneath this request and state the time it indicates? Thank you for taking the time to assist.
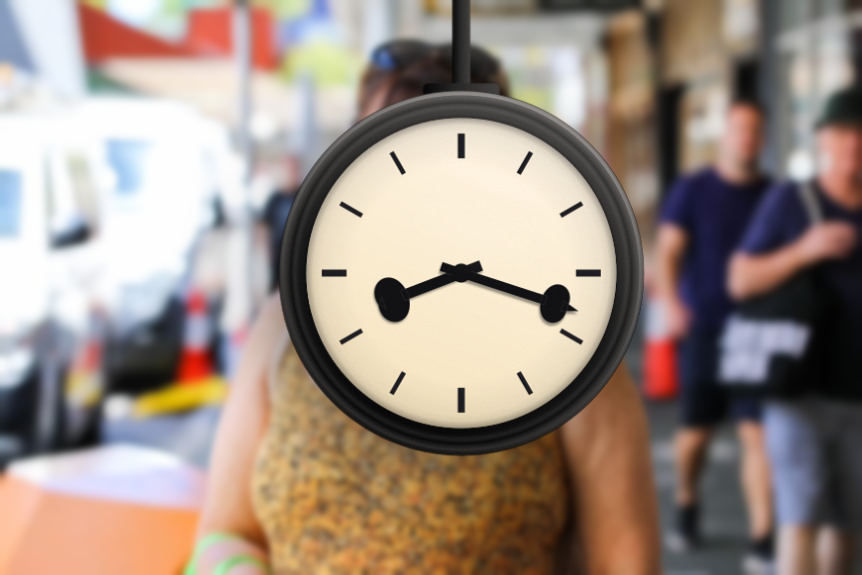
8:18
